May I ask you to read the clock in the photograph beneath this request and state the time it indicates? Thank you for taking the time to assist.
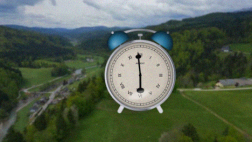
5:59
